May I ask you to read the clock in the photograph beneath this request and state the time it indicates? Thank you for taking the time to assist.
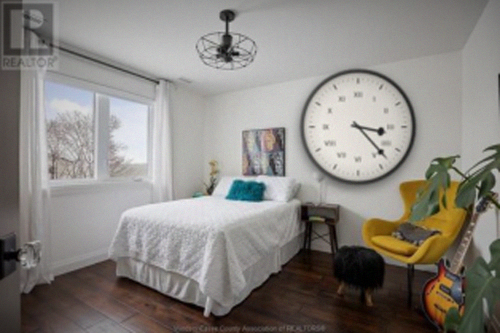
3:23
